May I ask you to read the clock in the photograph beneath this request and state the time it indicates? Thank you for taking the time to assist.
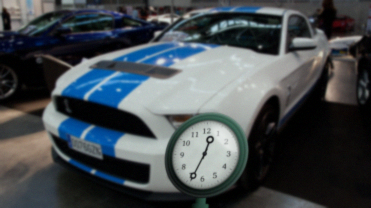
12:34
